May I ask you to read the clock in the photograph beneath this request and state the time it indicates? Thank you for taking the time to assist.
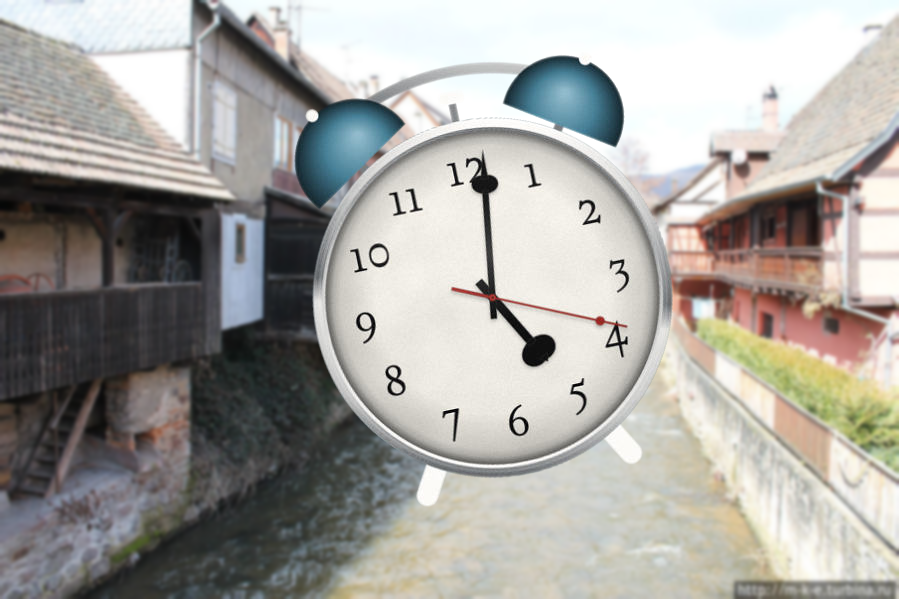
5:01:19
